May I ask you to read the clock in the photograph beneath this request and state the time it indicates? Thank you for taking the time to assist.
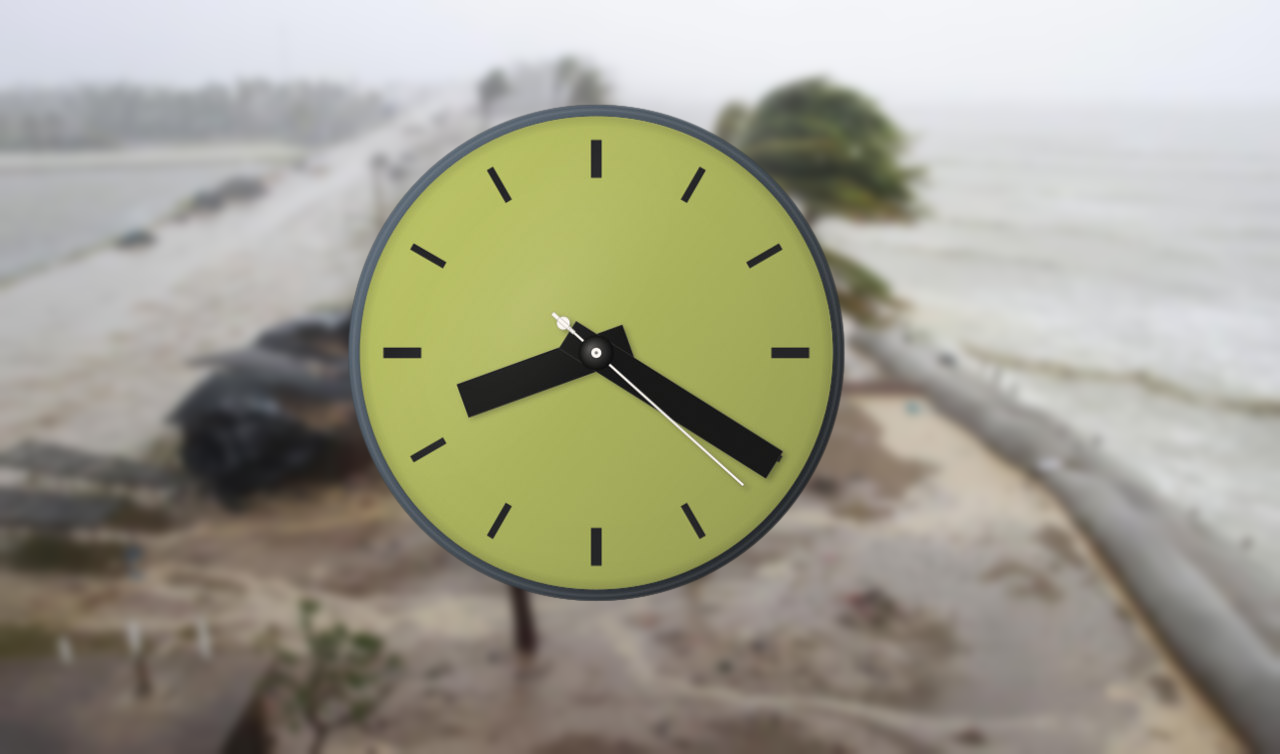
8:20:22
